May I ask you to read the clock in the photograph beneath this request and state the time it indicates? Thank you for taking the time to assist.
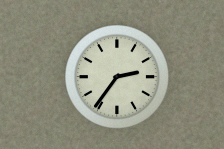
2:36
